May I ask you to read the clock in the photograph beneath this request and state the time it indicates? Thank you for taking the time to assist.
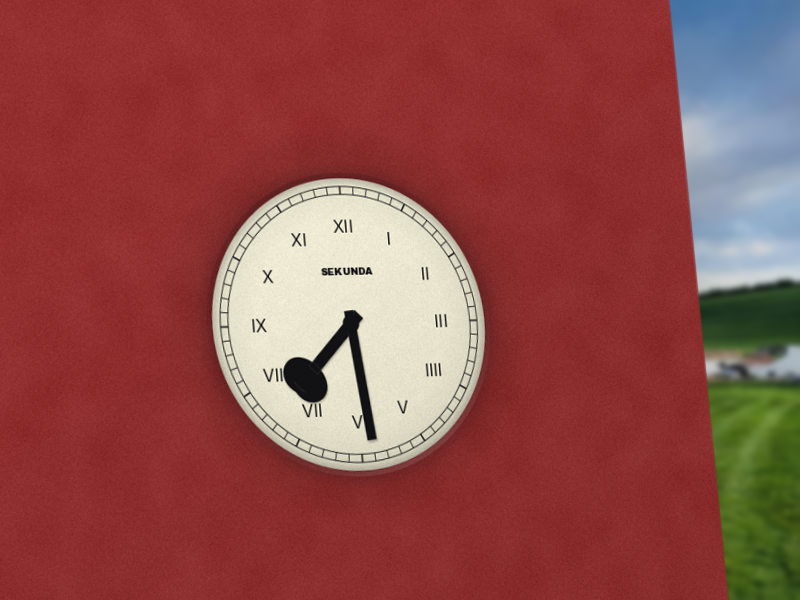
7:29
